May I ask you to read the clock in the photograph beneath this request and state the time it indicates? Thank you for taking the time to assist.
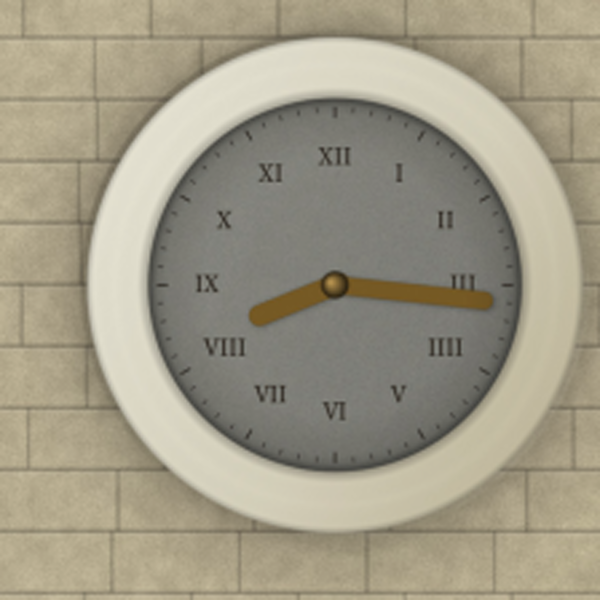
8:16
